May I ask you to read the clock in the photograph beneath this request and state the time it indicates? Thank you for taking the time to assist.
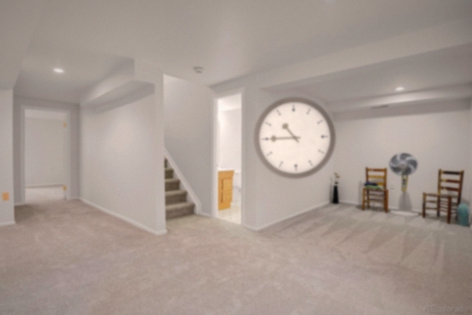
10:45
